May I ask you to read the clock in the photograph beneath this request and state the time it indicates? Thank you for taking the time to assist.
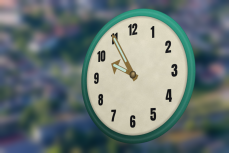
9:55
